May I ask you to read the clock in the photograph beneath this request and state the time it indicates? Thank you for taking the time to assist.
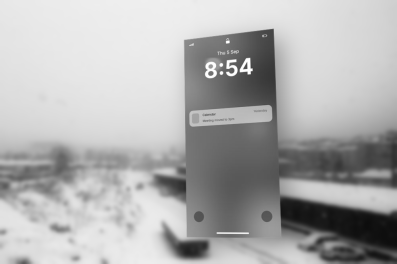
8:54
